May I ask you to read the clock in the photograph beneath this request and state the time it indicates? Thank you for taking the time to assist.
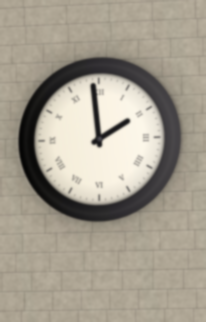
1:59
